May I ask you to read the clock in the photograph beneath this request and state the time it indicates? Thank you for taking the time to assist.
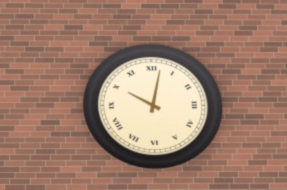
10:02
